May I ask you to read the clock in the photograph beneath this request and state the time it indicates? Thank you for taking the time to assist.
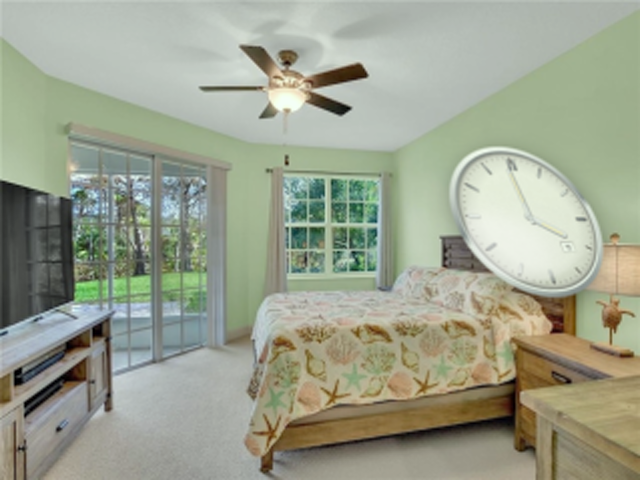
3:59
